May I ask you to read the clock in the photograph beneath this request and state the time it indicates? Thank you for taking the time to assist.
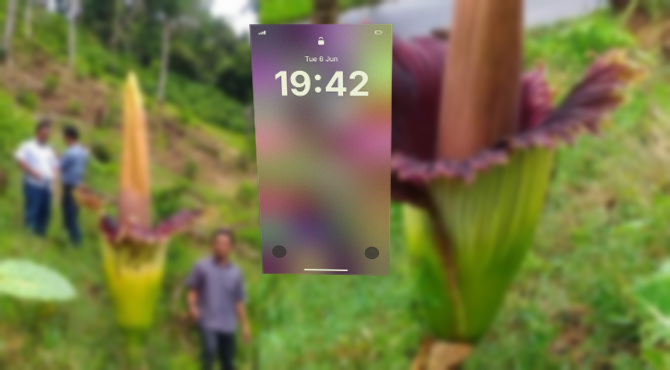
19:42
